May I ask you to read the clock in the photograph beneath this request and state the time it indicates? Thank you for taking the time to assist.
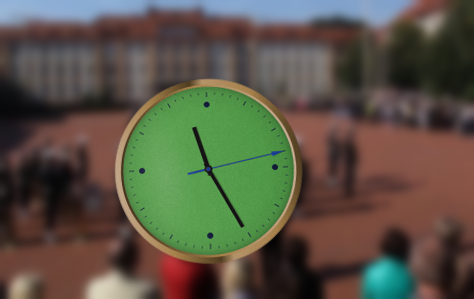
11:25:13
